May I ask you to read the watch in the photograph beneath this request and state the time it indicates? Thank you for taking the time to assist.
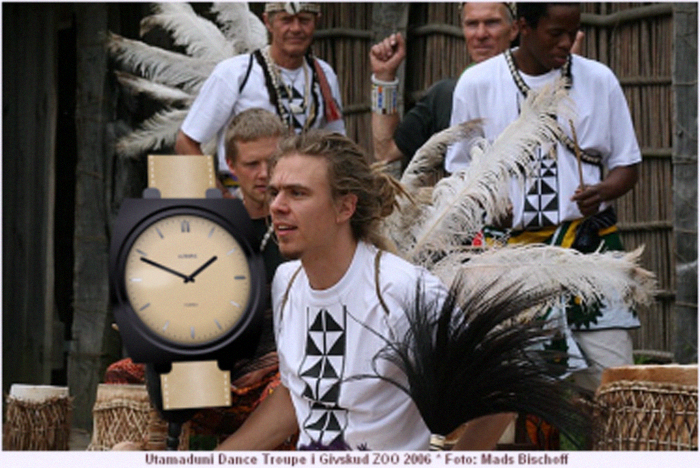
1:49
